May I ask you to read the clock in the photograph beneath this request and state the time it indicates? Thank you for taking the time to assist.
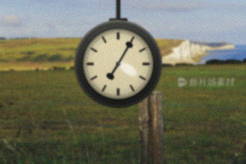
7:05
